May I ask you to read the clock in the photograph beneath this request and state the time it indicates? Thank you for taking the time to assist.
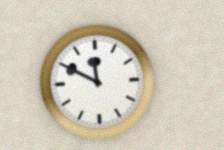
11:50
